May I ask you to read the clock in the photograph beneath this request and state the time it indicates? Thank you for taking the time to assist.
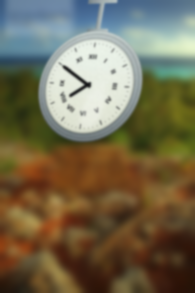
7:50
